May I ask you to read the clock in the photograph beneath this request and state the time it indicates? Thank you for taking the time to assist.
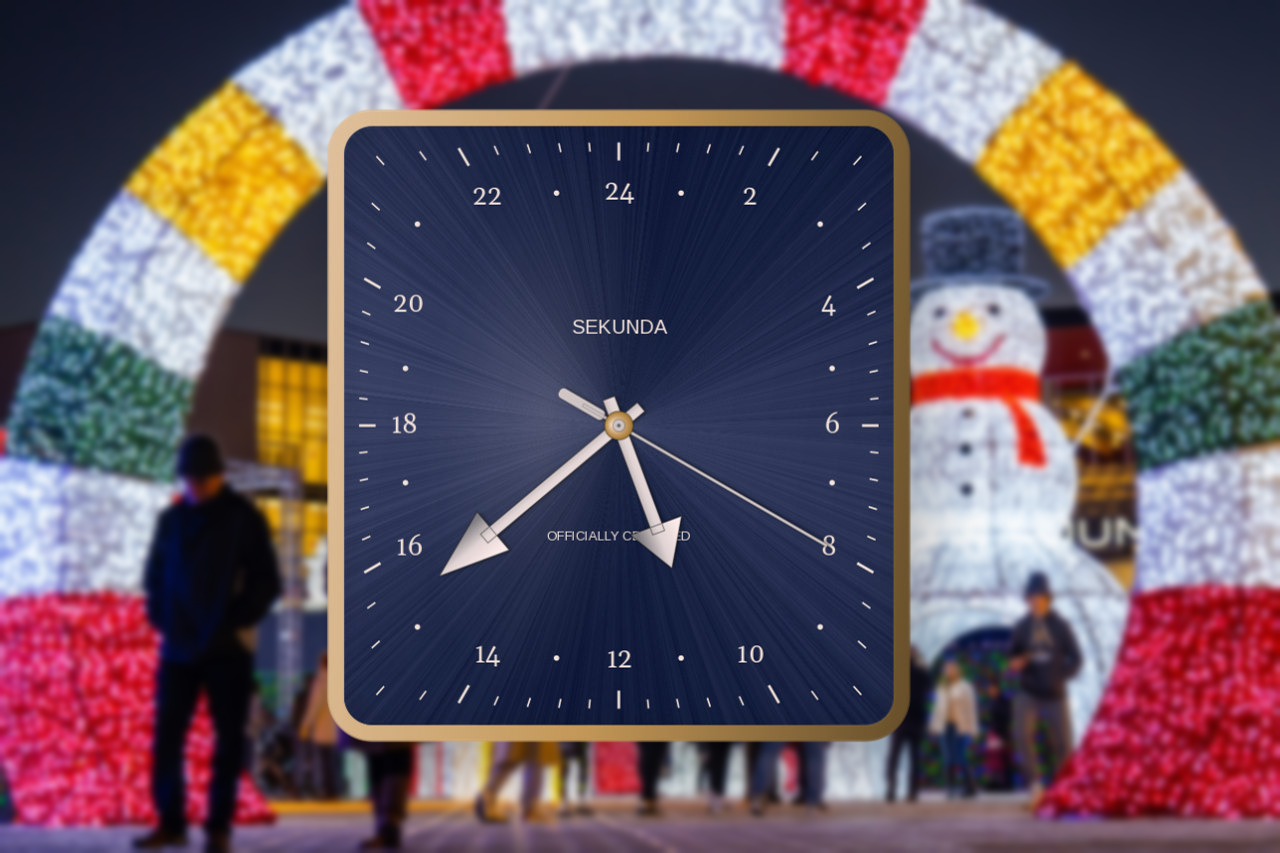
10:38:20
